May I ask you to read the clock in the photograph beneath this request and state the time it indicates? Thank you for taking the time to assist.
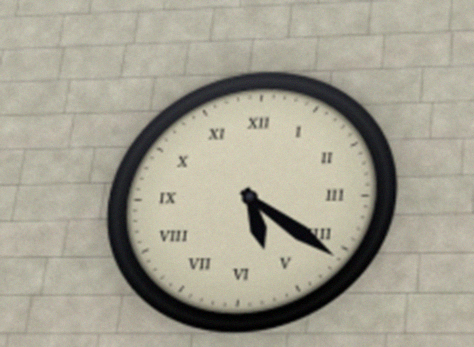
5:21
